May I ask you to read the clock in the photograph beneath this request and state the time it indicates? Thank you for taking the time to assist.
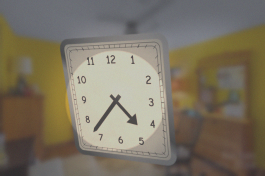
4:37
